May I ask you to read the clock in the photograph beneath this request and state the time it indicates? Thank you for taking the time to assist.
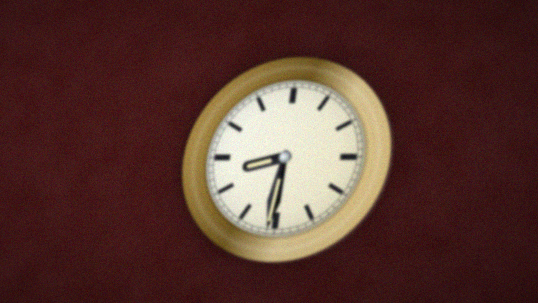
8:31
